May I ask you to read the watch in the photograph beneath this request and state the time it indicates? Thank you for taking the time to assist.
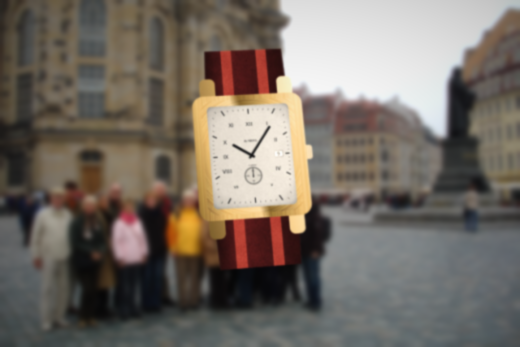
10:06
